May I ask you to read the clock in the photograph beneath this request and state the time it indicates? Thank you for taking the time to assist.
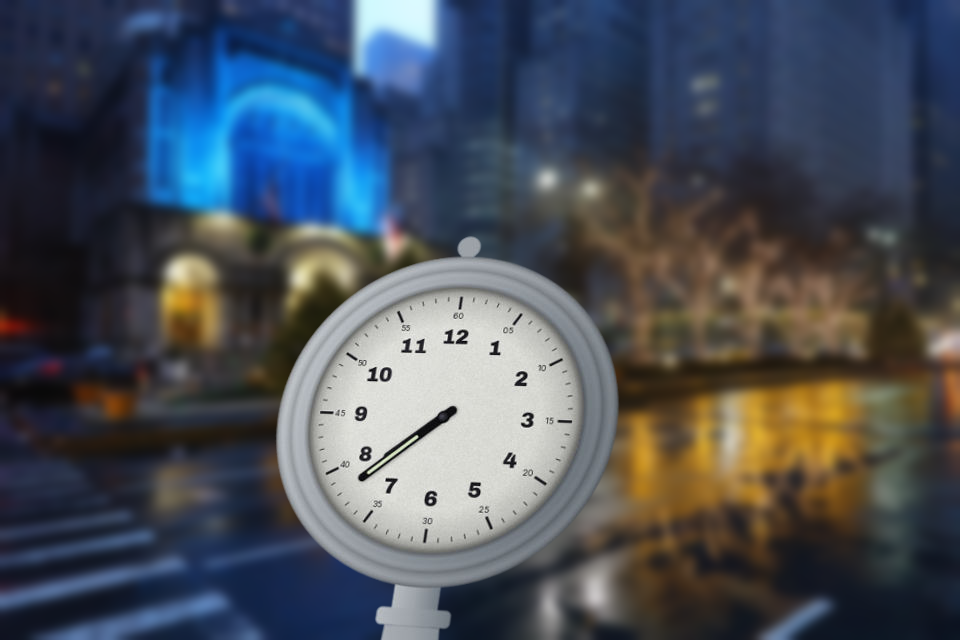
7:38
